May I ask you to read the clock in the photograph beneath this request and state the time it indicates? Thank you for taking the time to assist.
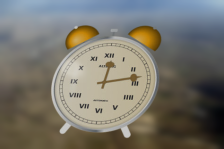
12:13
